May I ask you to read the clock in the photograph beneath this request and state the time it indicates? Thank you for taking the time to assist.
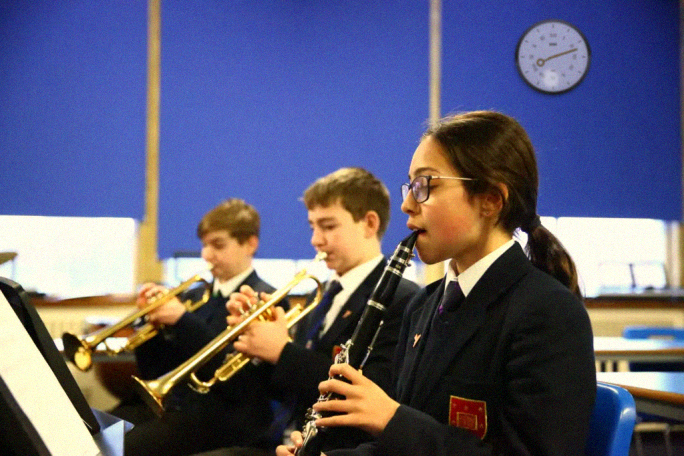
8:12
